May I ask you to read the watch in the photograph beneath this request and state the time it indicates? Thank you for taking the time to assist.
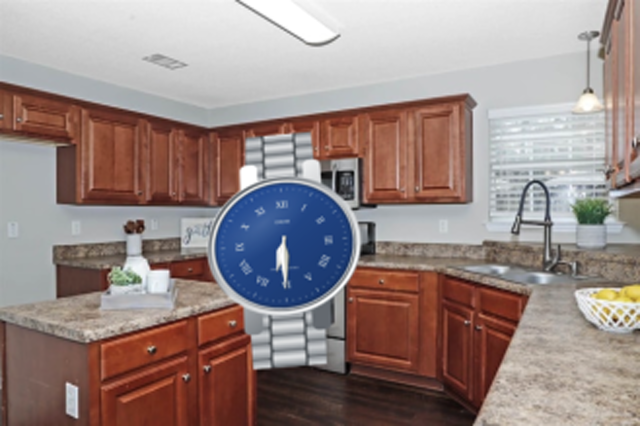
6:30
